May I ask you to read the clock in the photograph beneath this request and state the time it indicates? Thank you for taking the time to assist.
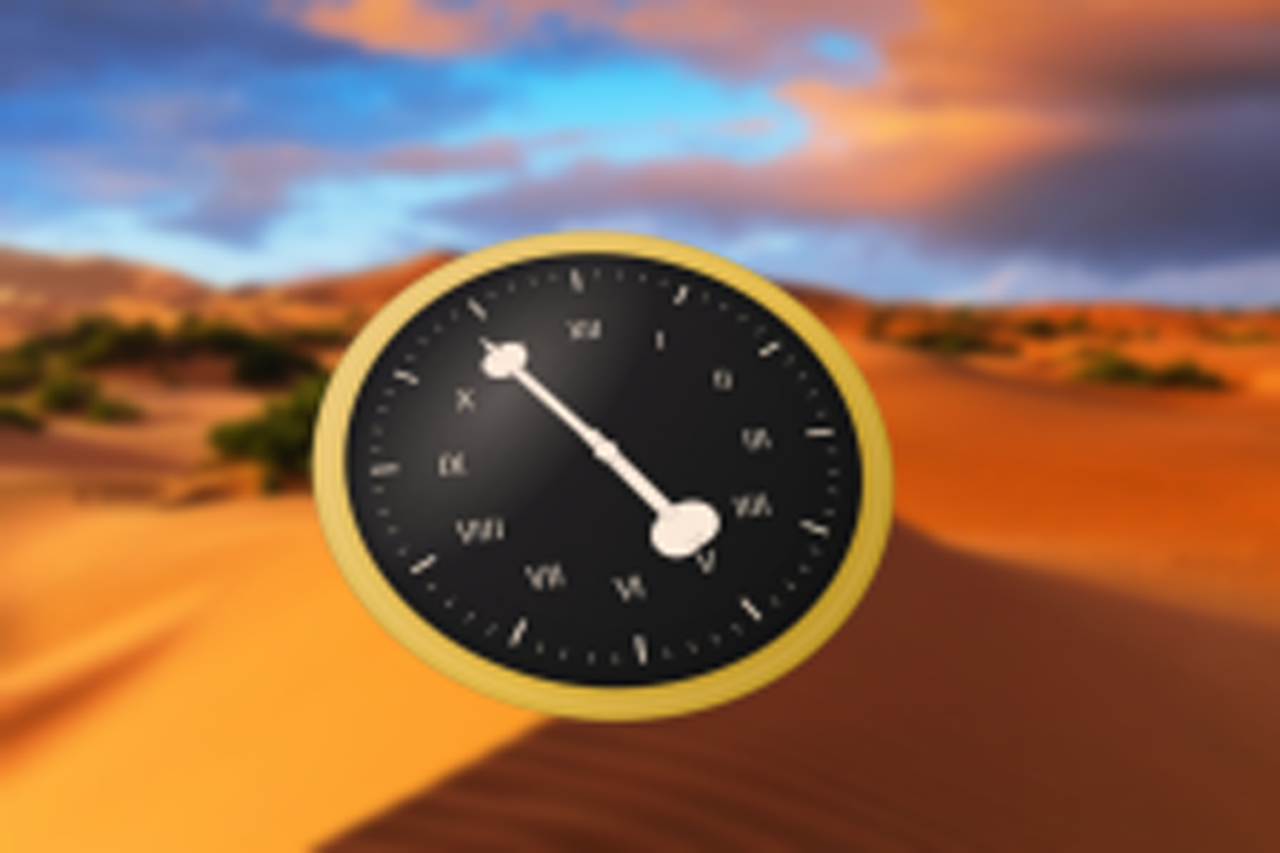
4:54
